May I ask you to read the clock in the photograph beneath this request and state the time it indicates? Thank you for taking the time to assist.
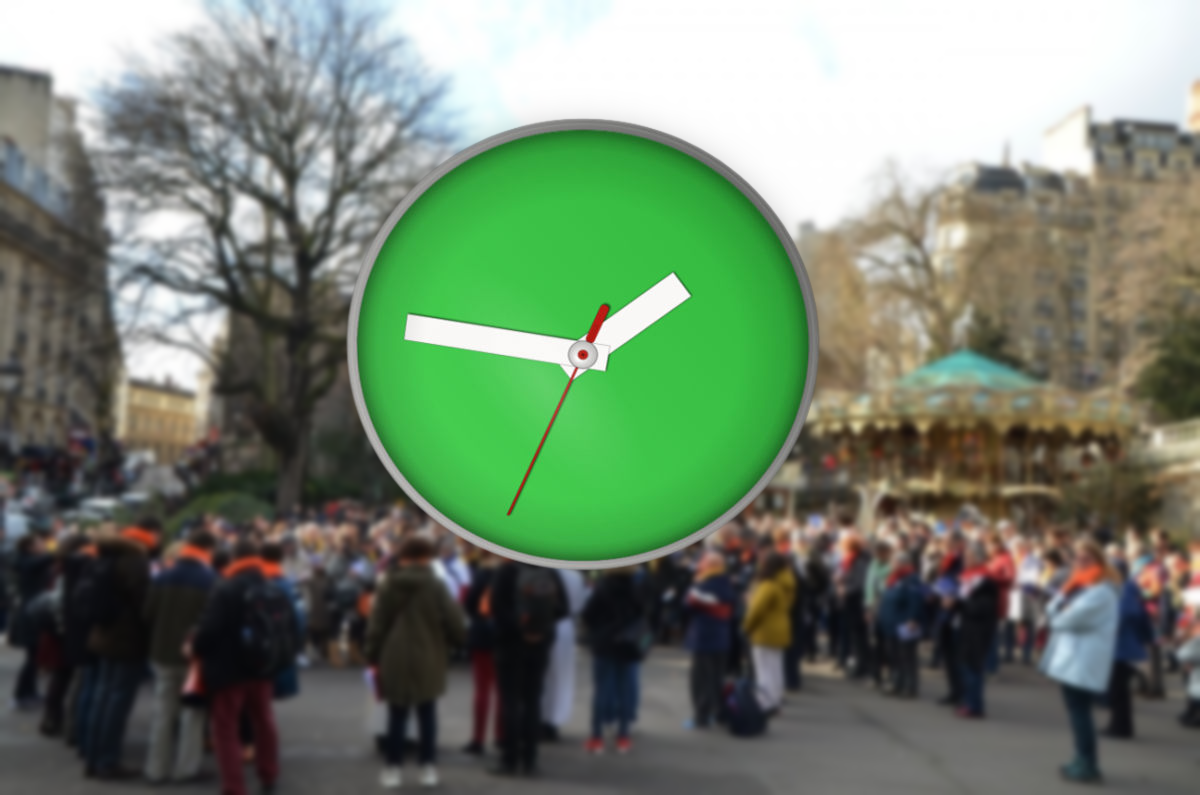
1:46:34
